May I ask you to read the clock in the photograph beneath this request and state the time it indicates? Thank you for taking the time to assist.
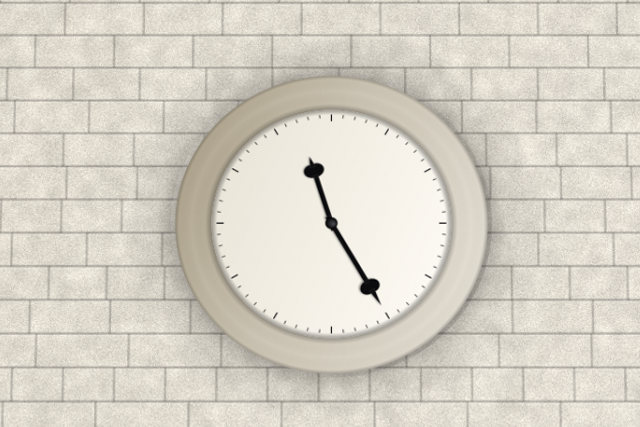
11:25
